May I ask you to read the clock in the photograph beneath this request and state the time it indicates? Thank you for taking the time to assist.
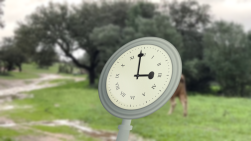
2:59
